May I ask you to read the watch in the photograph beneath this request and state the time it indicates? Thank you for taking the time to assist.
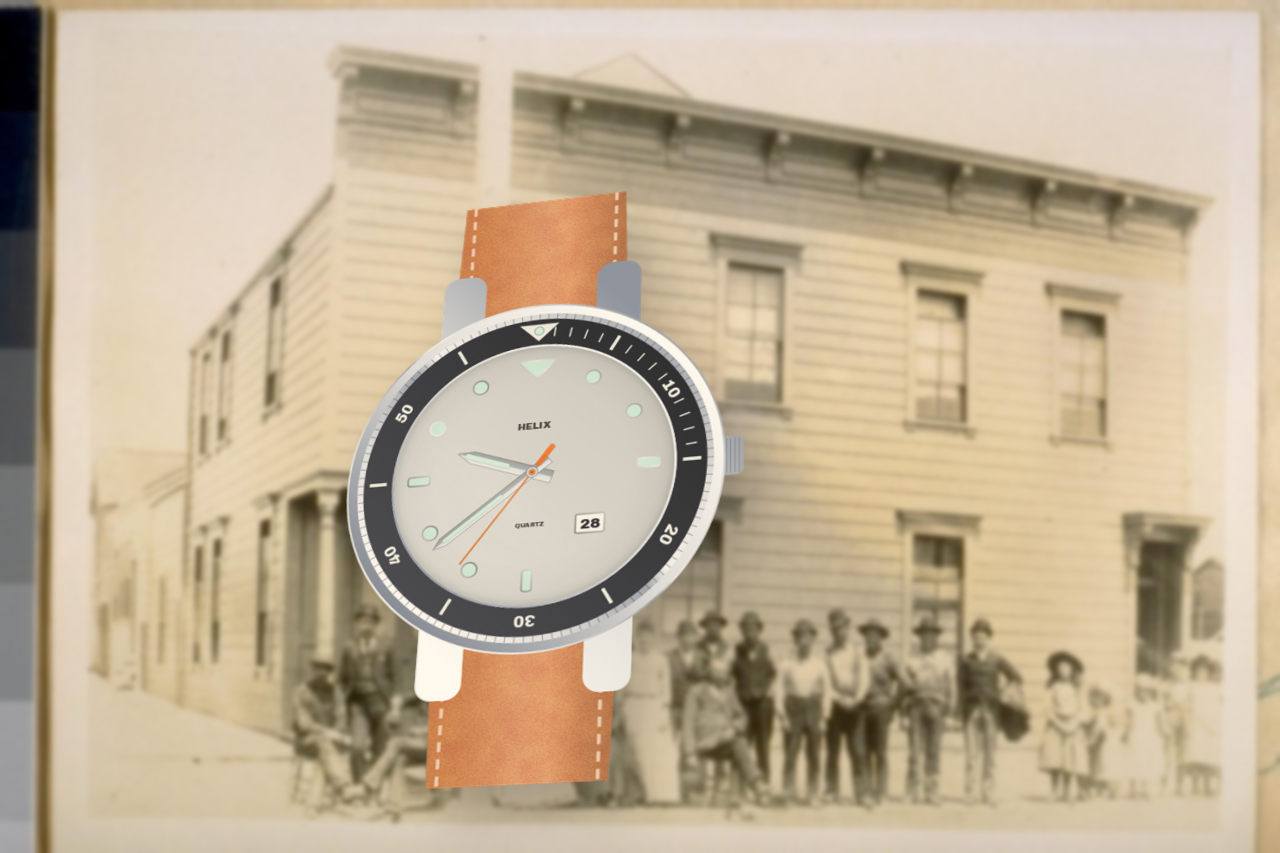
9:38:36
